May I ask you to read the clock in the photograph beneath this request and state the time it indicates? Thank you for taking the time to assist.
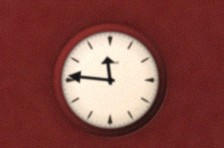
11:46
